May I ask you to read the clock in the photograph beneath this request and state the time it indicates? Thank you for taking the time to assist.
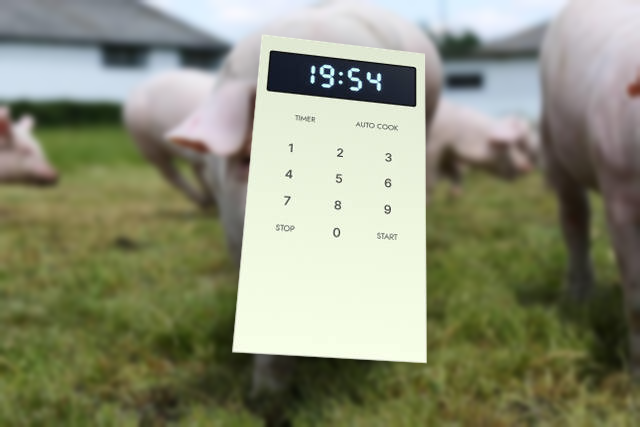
19:54
